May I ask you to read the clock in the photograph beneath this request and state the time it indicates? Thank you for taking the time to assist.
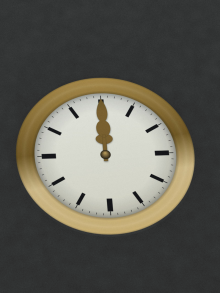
12:00
